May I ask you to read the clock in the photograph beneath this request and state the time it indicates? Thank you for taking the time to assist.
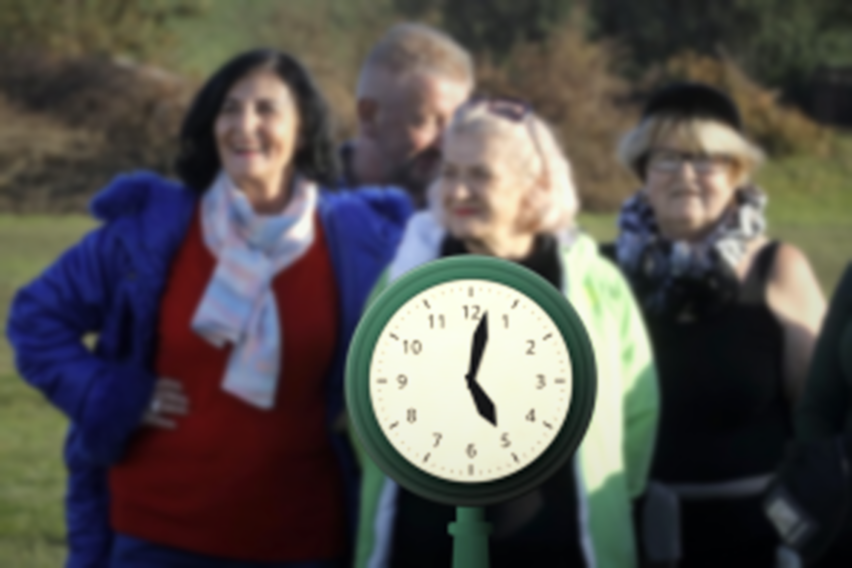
5:02
